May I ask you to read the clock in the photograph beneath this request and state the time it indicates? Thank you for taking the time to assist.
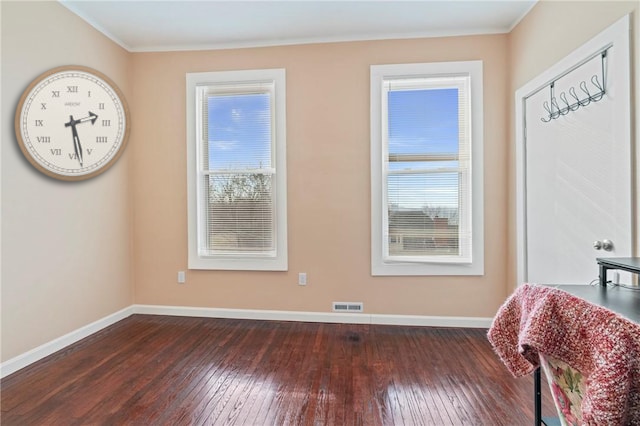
2:28
